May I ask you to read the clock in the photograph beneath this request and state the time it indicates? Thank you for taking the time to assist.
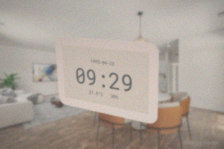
9:29
